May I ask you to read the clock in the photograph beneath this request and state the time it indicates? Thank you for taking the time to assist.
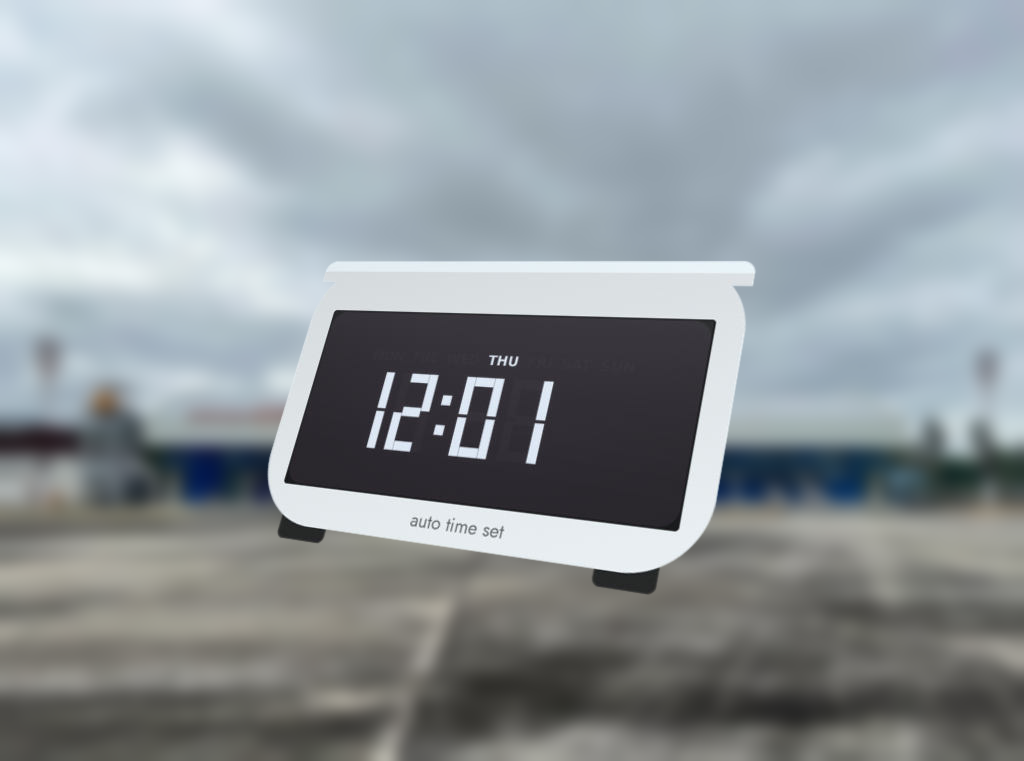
12:01
